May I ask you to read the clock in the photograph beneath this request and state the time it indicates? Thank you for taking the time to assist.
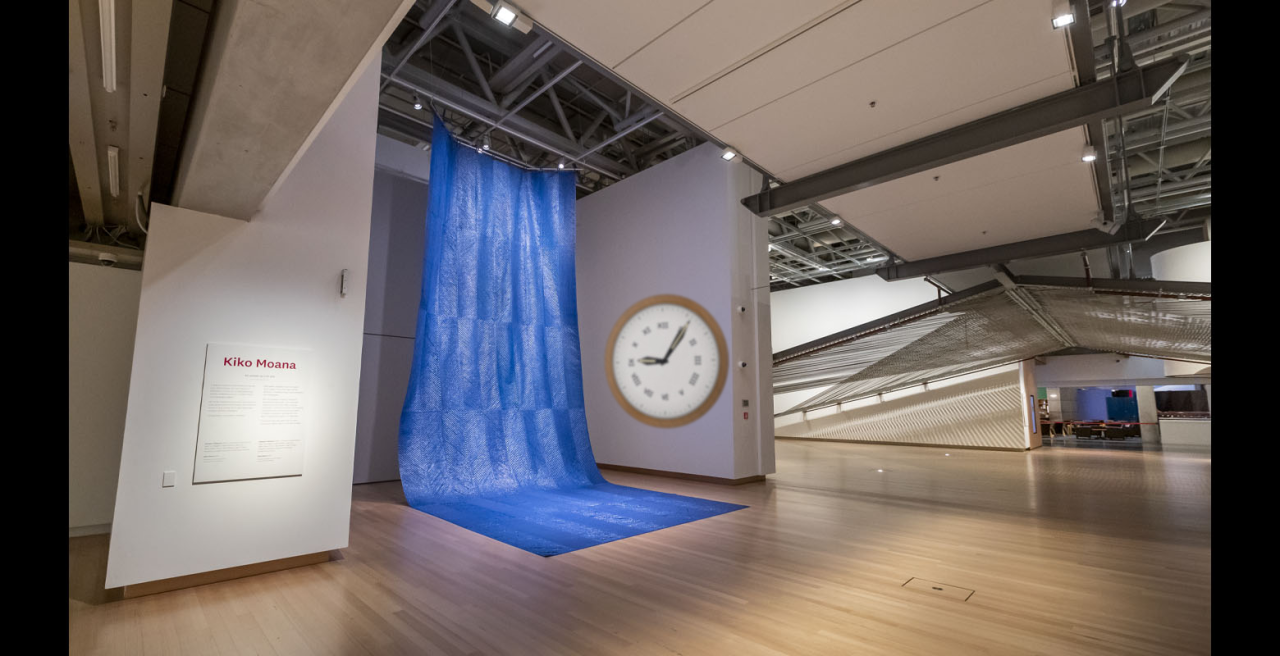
9:06
